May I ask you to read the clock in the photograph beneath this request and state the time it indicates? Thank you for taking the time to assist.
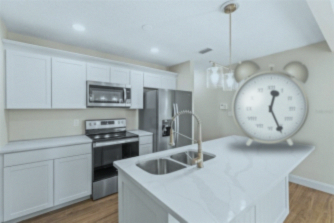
12:26
